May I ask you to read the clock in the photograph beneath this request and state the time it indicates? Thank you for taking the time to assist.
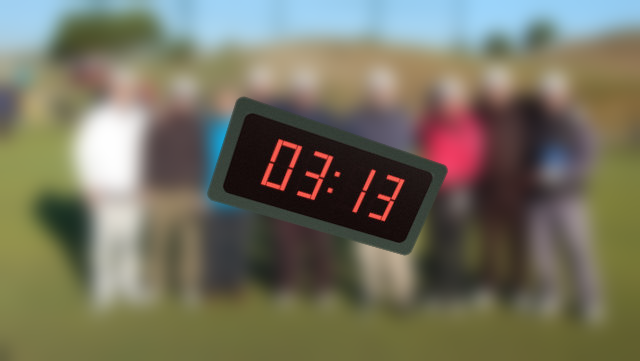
3:13
